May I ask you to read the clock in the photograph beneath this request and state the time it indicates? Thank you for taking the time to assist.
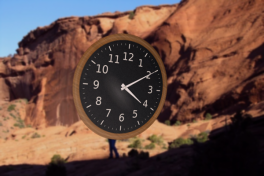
4:10
